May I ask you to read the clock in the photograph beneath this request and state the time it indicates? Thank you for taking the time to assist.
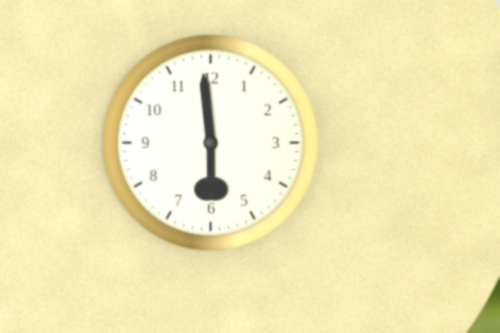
5:59
